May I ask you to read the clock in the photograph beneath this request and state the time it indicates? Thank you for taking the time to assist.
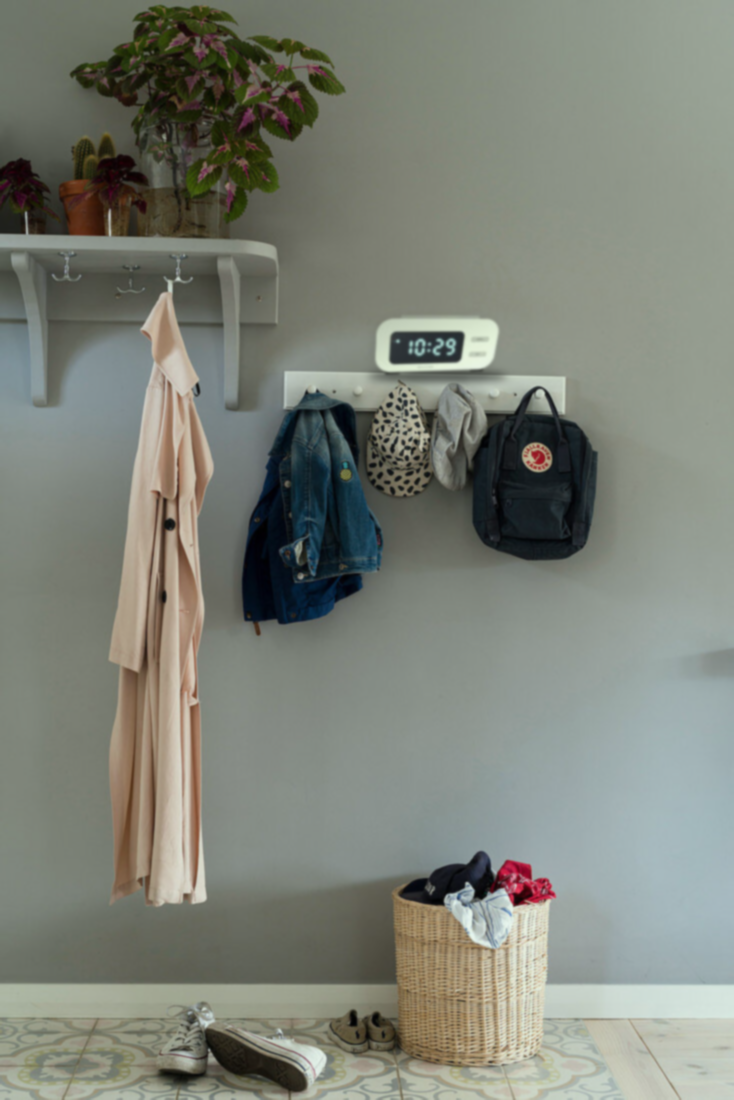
10:29
